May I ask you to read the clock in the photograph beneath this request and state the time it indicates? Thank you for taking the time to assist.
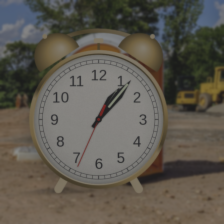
1:06:34
